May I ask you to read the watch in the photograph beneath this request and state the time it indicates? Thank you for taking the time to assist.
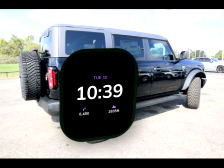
10:39
